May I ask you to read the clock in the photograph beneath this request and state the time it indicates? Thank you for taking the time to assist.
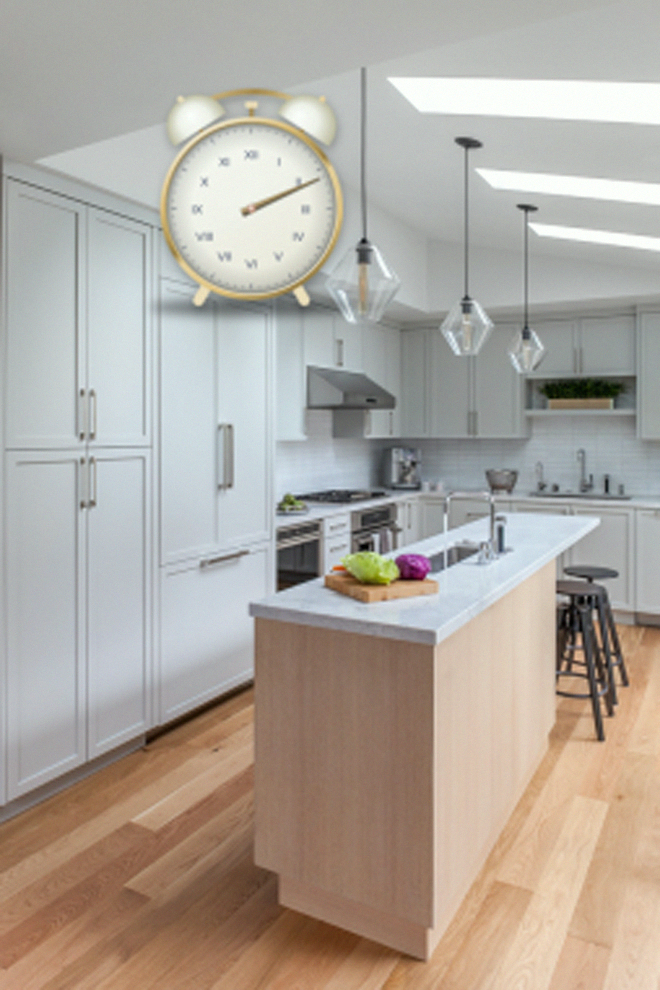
2:11
